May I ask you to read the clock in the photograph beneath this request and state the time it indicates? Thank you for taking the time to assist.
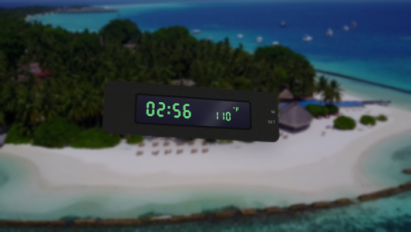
2:56
